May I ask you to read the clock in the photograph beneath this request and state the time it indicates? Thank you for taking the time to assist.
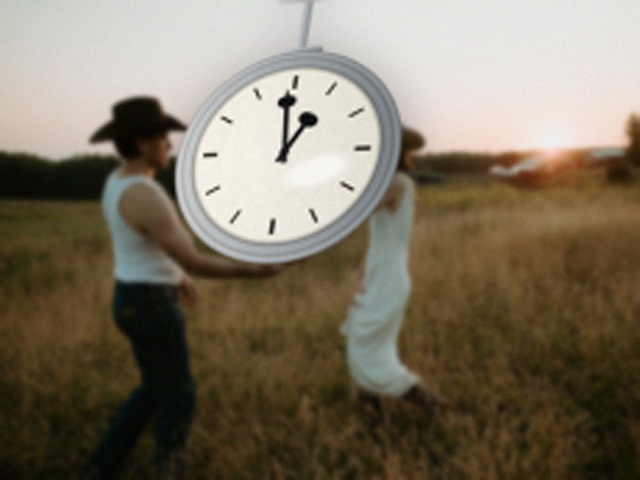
12:59
